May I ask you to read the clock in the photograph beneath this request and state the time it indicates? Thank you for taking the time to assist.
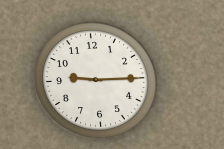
9:15
